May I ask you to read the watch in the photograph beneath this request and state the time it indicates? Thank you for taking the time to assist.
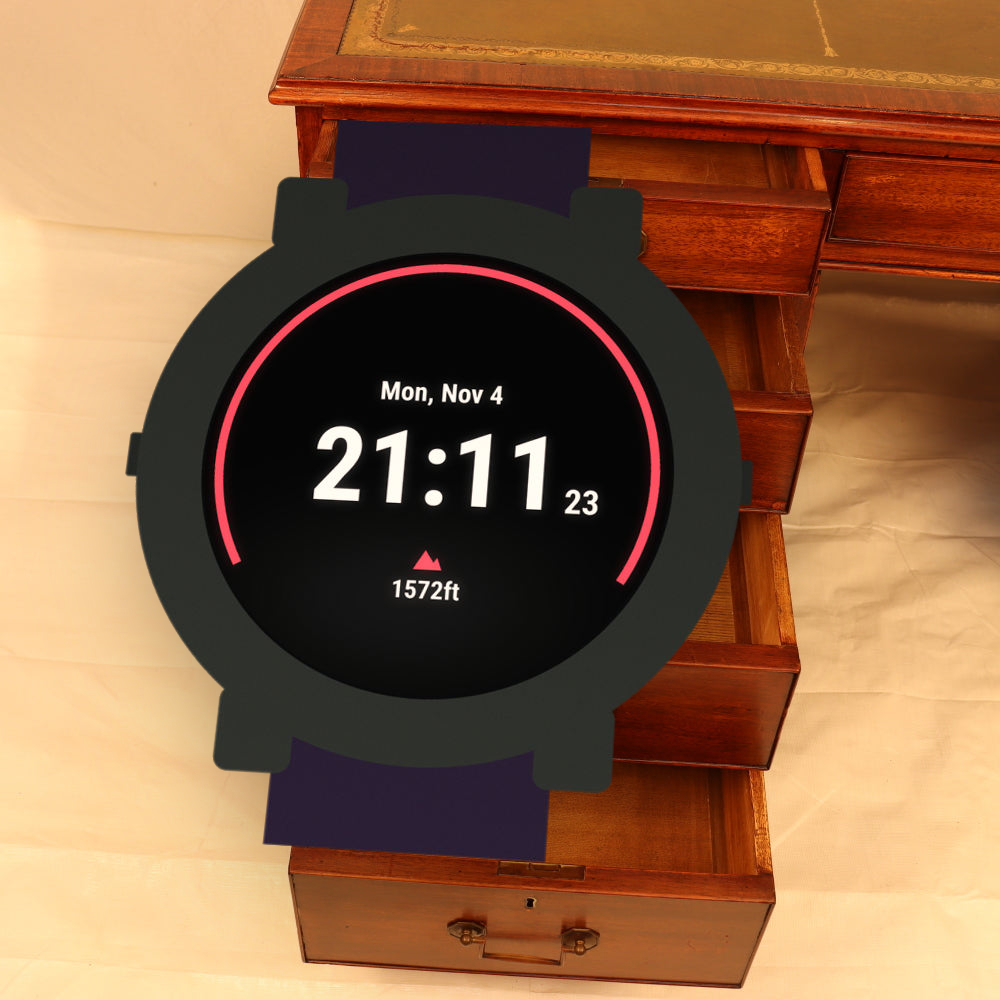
21:11:23
